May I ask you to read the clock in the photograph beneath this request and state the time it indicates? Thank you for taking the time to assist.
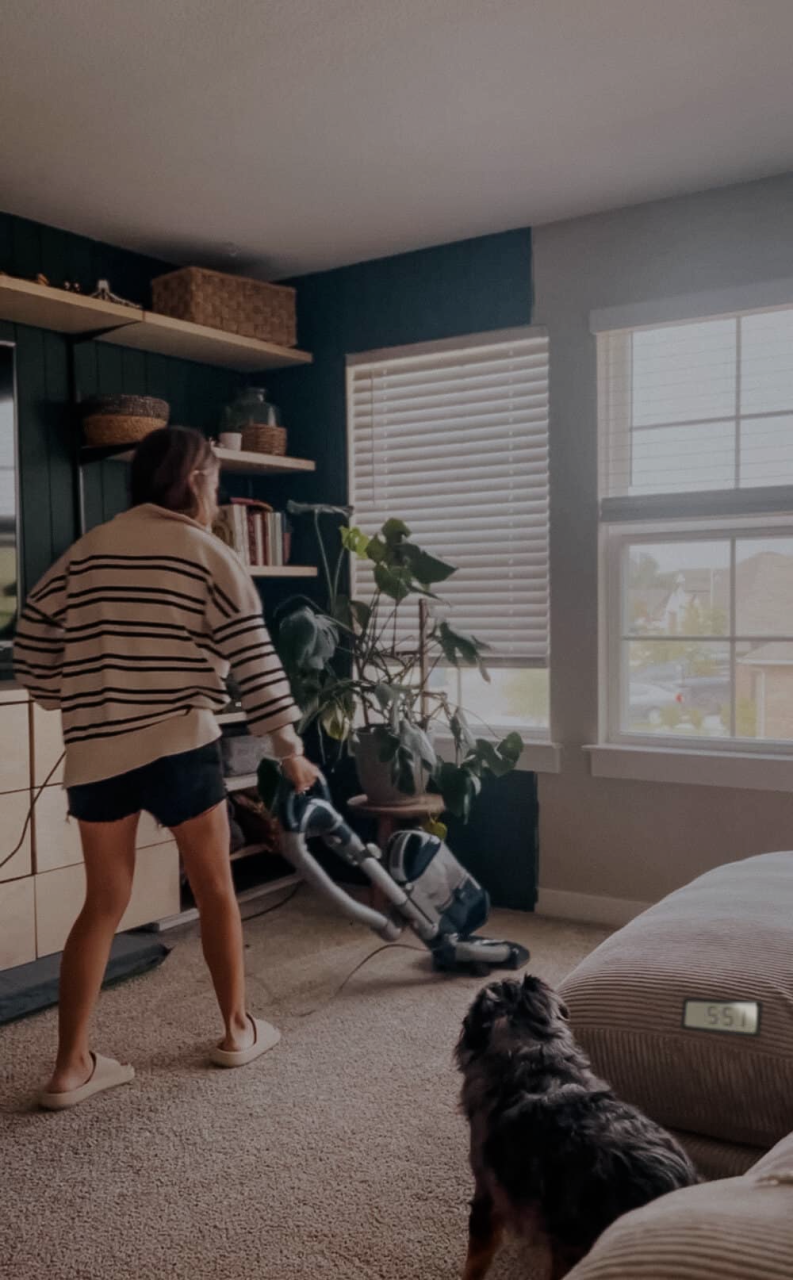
5:51
